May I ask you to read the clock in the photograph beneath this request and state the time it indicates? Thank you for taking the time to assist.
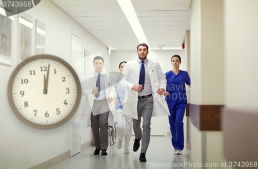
12:02
